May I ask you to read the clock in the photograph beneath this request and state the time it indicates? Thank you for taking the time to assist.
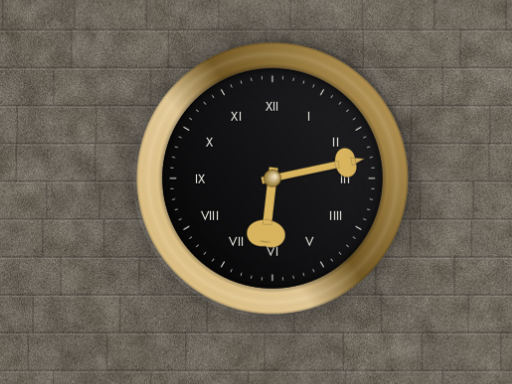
6:13
